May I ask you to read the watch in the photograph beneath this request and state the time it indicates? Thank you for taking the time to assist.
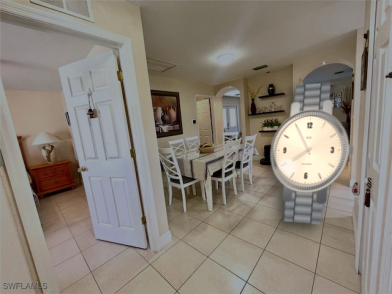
7:55
